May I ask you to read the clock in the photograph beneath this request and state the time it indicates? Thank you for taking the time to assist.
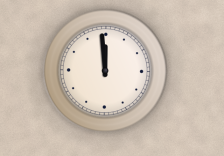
11:59
